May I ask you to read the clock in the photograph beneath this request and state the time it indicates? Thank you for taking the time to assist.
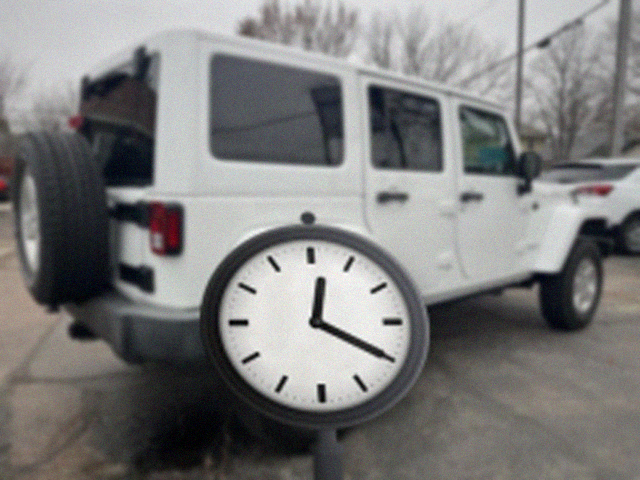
12:20
